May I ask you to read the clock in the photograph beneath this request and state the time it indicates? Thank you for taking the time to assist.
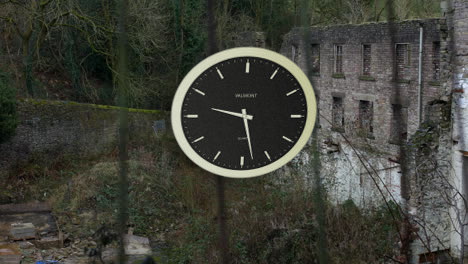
9:28
